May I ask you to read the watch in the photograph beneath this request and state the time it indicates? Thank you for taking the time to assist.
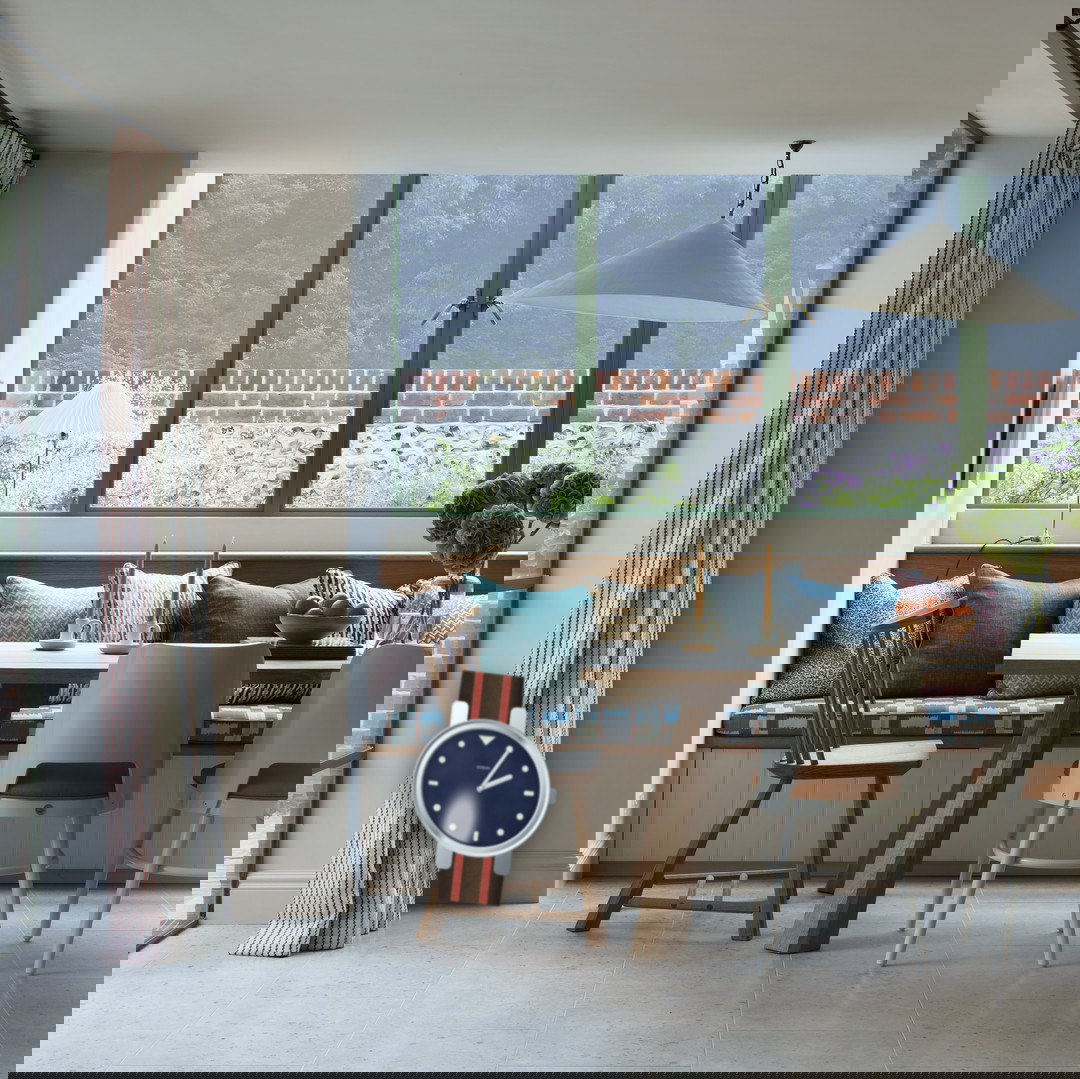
2:05
